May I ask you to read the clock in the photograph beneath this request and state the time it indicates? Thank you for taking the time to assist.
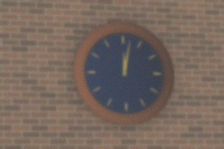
12:02
